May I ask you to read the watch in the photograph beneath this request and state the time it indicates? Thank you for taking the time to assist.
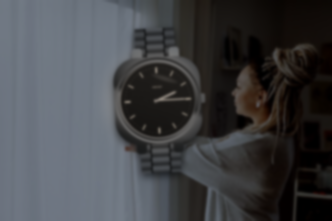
2:15
